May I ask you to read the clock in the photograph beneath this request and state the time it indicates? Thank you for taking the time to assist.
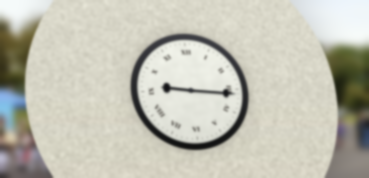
9:16
